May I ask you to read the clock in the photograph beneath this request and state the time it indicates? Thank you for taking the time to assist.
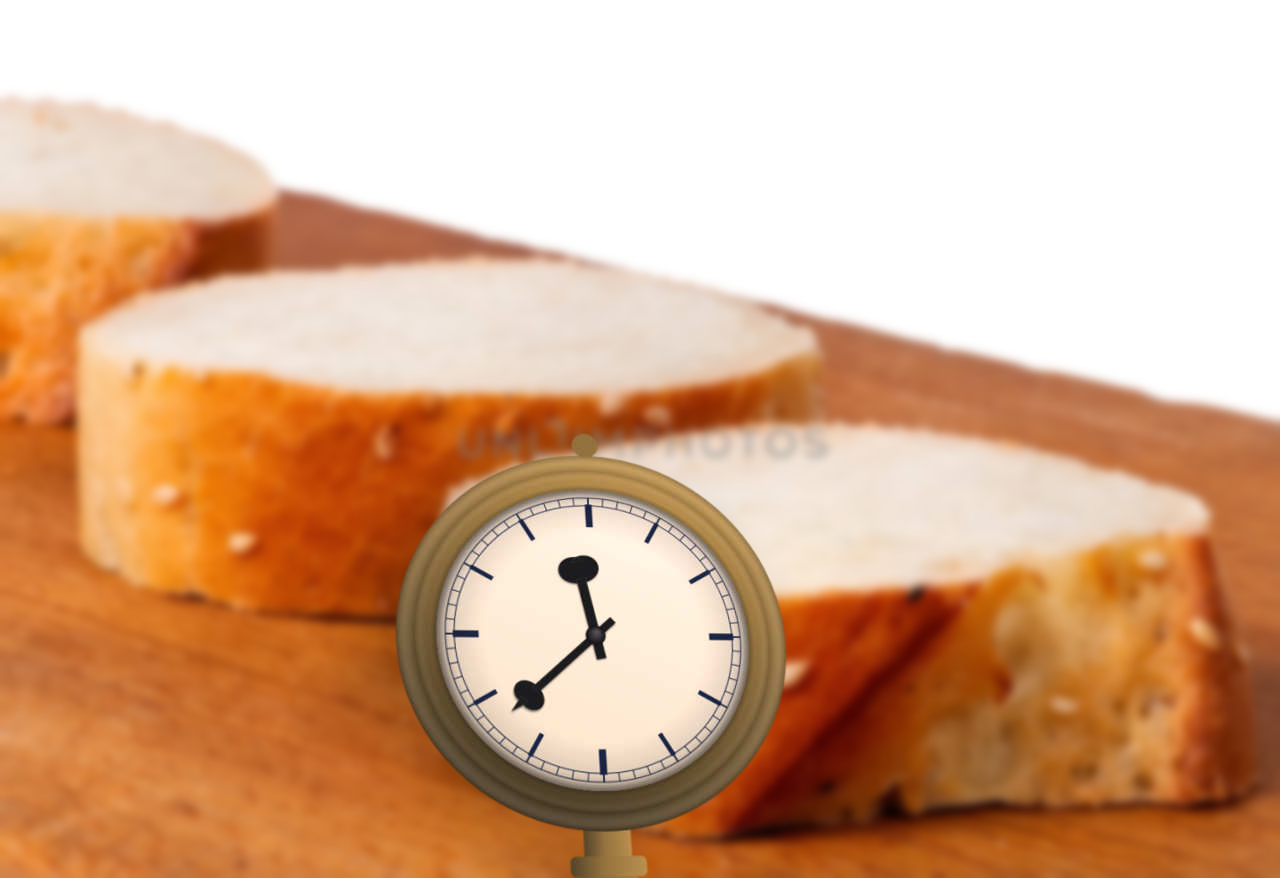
11:38
